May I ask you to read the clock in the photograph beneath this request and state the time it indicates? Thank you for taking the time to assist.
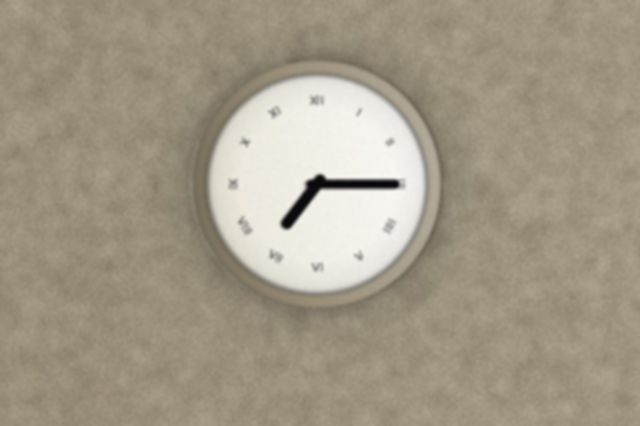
7:15
